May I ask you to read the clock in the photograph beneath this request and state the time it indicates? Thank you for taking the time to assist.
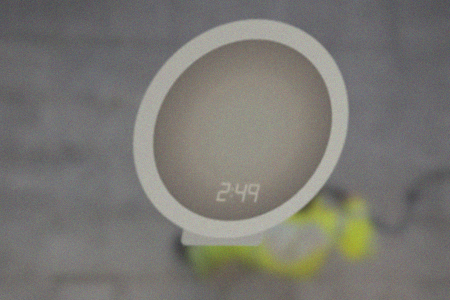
2:49
